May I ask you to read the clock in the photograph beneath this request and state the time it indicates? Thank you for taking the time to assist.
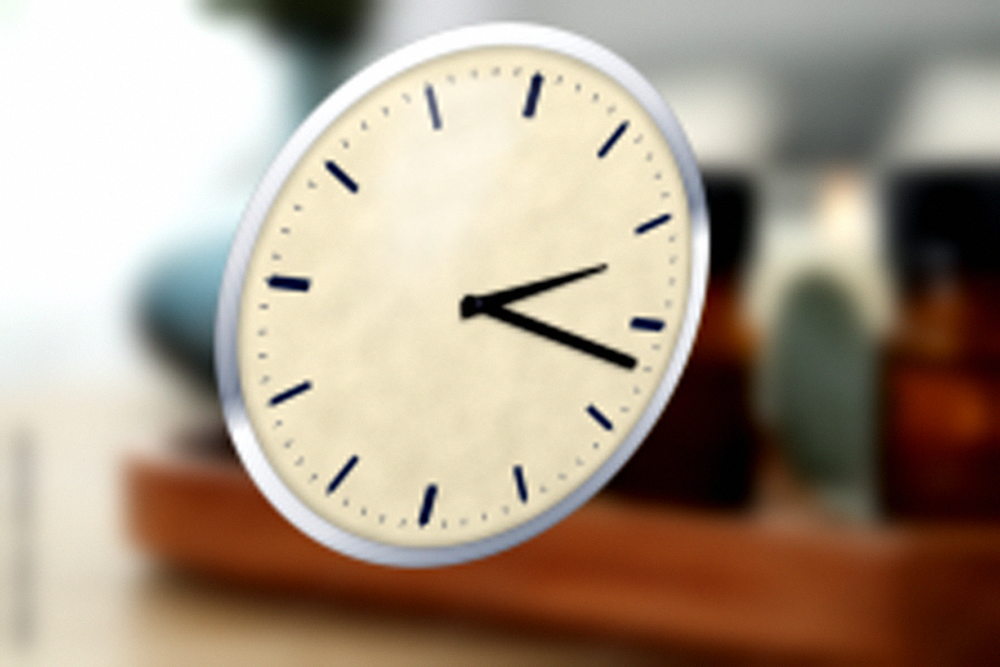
2:17
